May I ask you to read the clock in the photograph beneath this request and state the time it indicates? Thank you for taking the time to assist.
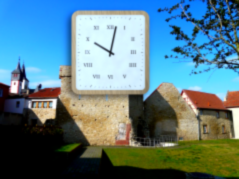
10:02
